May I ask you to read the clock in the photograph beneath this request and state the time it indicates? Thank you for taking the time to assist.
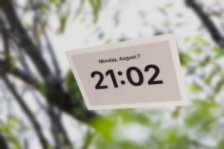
21:02
